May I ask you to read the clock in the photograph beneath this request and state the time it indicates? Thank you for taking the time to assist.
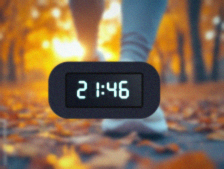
21:46
